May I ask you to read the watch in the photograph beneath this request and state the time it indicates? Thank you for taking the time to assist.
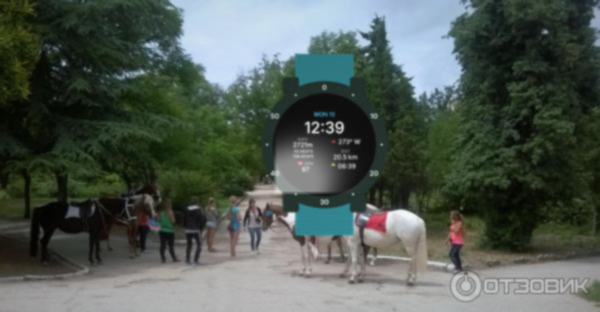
12:39
